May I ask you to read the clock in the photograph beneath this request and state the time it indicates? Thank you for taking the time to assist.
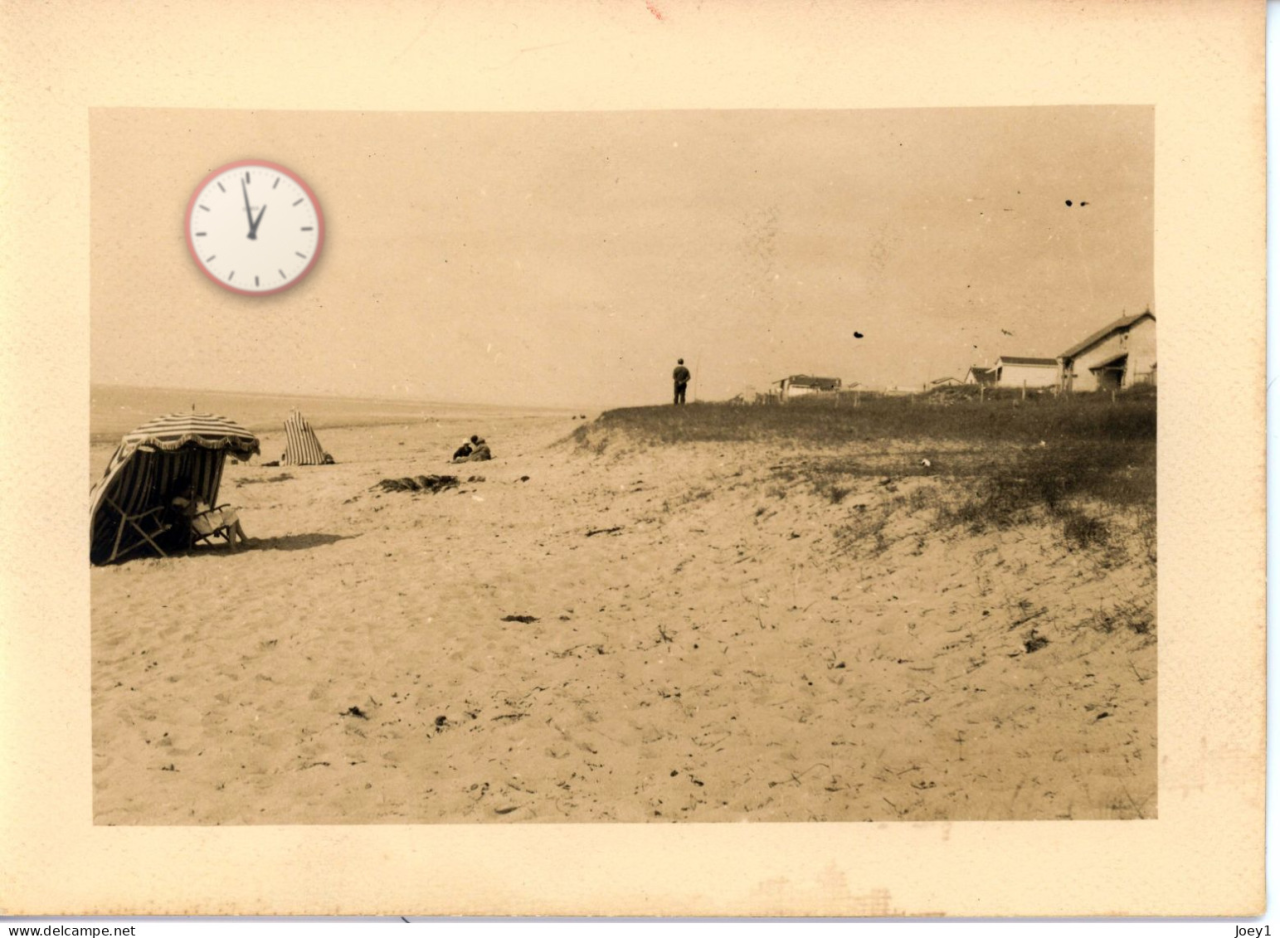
12:59
